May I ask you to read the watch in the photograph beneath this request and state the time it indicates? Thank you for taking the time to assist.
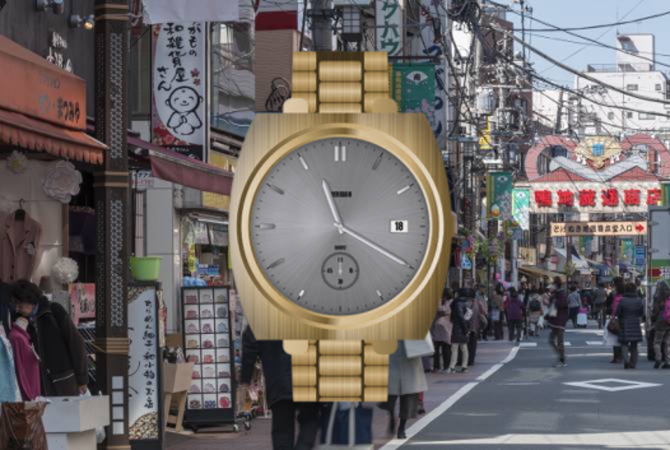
11:20
